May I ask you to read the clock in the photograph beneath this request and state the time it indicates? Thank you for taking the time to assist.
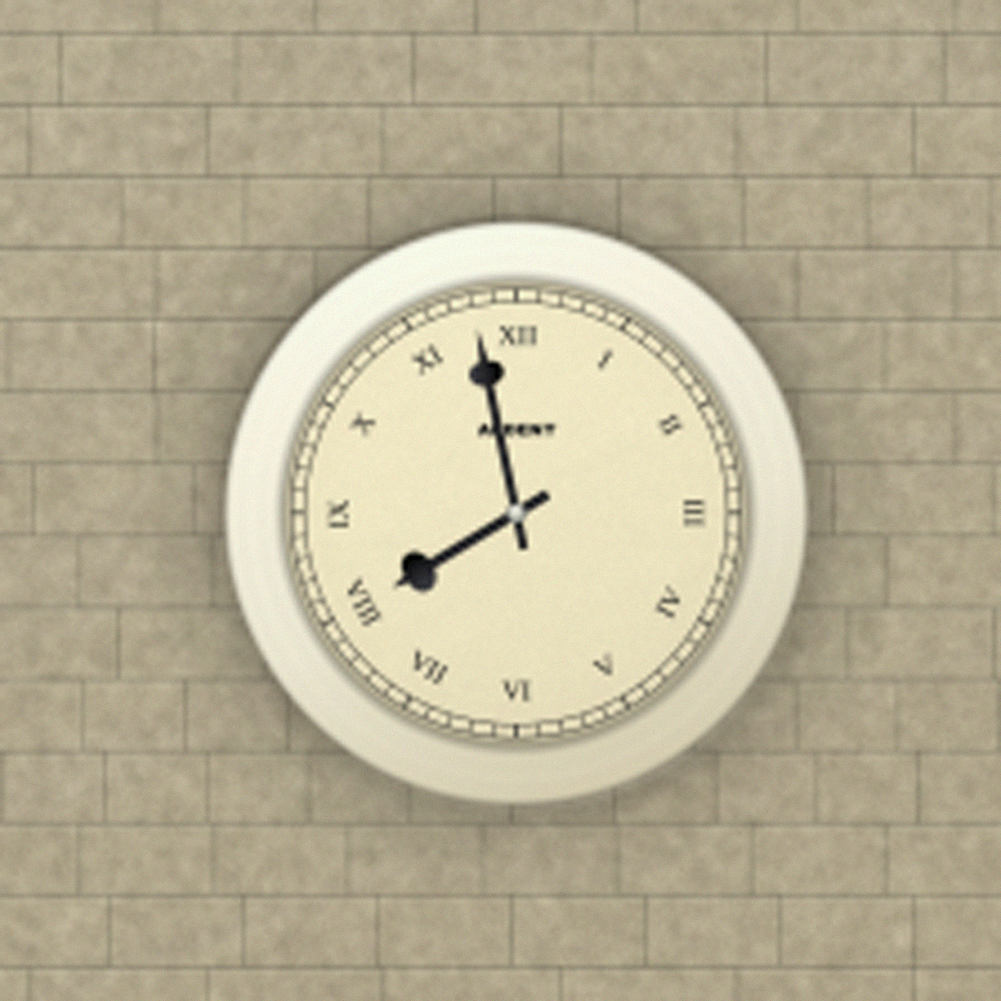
7:58
